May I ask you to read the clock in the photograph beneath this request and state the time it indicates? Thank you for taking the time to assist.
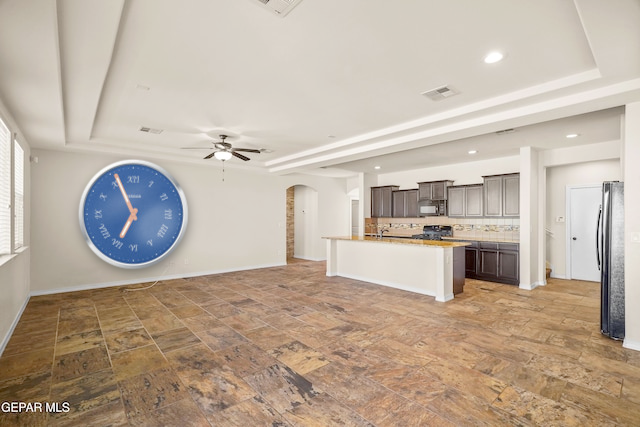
6:56
